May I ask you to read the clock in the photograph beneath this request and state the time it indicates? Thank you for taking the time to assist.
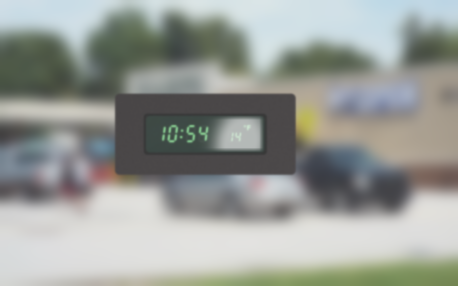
10:54
